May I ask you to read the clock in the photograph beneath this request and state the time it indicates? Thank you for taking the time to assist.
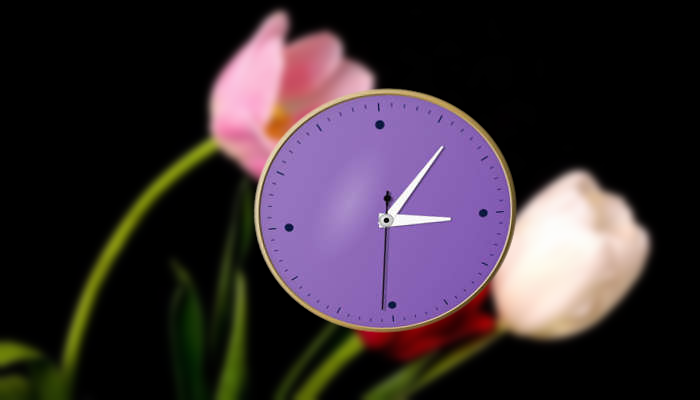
3:06:31
